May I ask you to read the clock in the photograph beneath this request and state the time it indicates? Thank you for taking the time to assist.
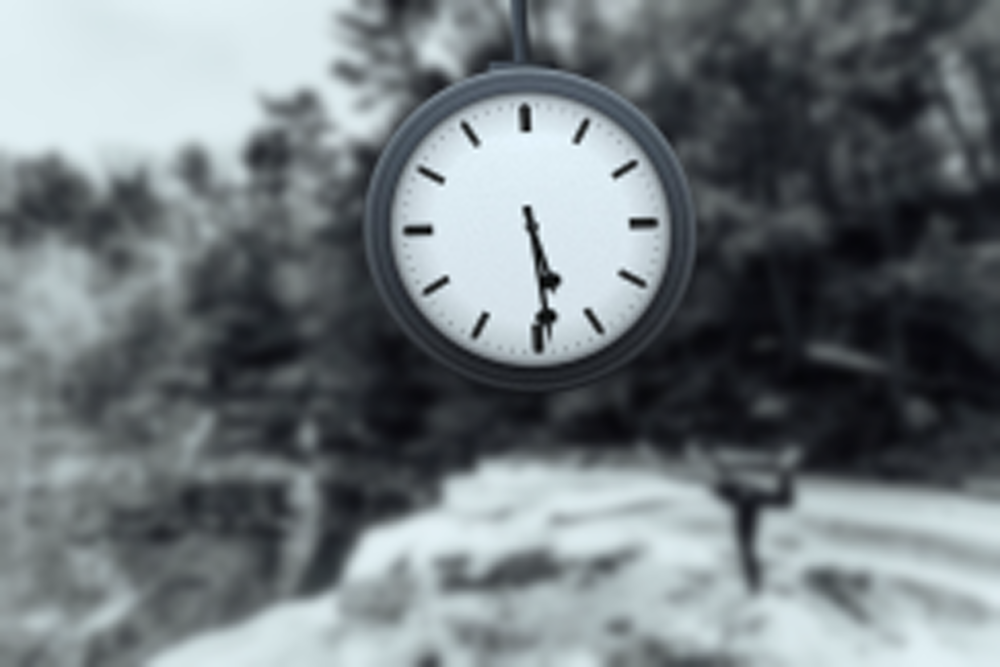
5:29
